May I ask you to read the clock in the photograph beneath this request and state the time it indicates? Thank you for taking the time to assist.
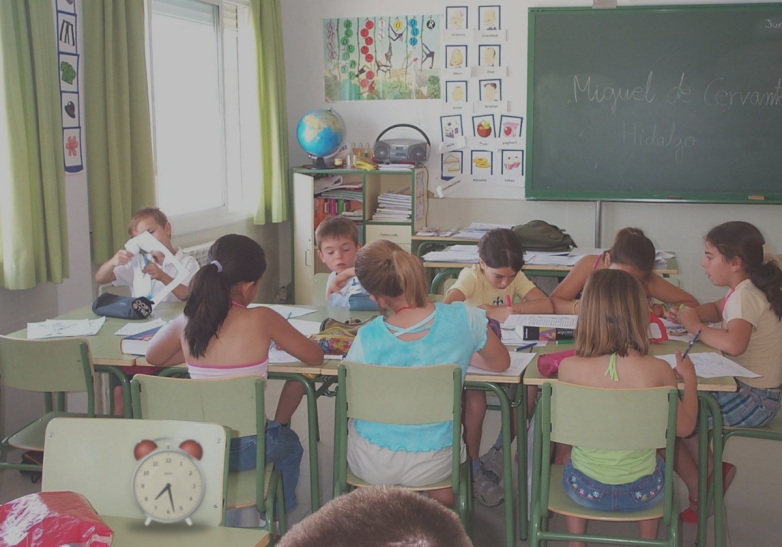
7:28
